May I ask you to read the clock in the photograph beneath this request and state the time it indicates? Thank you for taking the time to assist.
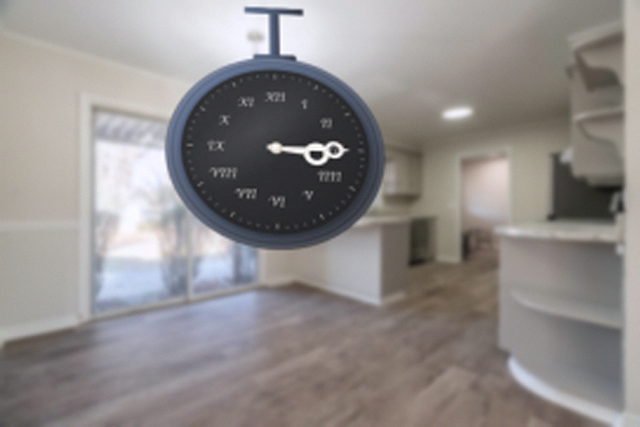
3:15
